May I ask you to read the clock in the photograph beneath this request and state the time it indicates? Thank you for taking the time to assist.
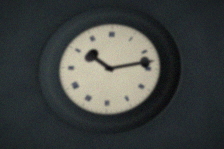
10:13
